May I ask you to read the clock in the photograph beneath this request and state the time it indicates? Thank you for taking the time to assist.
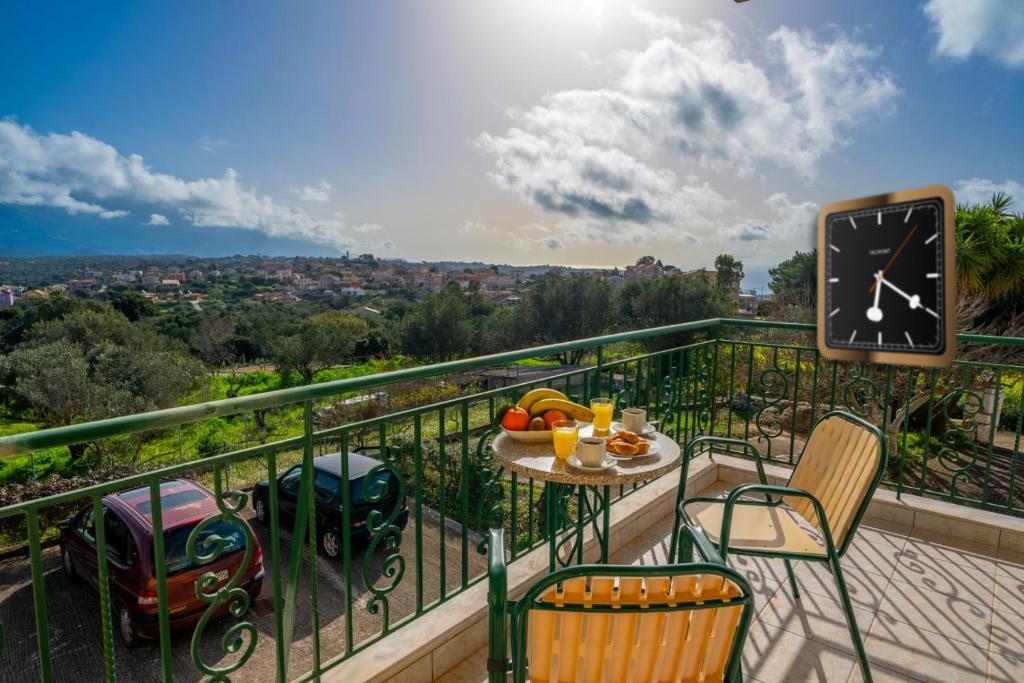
6:20:07
